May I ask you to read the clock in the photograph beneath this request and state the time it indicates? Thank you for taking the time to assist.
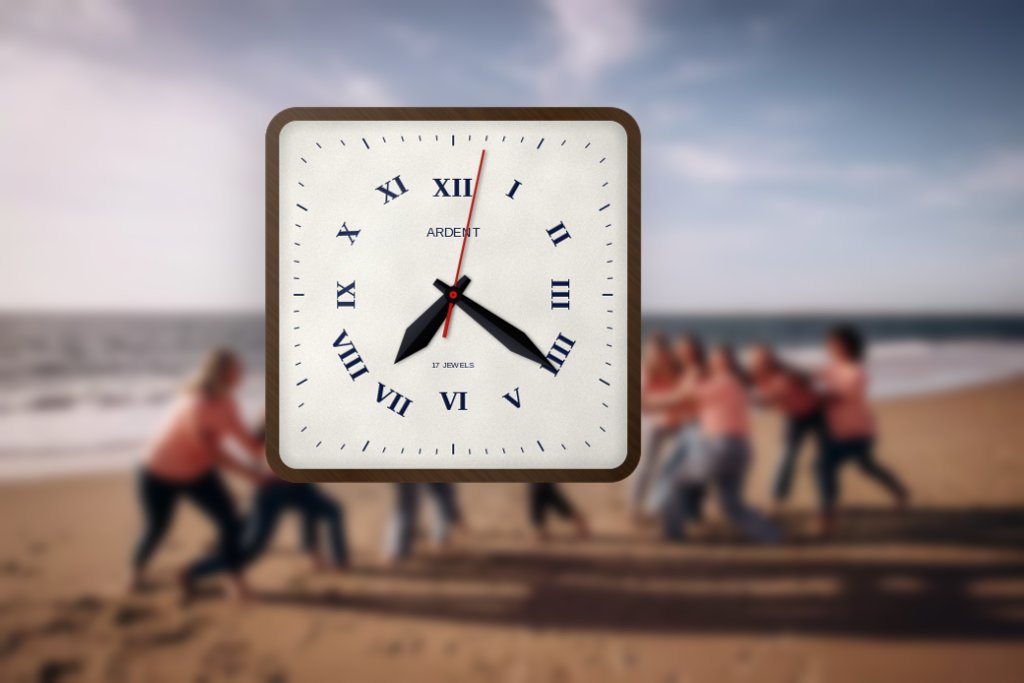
7:21:02
